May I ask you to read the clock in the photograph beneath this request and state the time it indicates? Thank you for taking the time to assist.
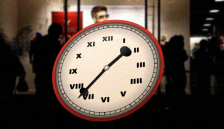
1:37
